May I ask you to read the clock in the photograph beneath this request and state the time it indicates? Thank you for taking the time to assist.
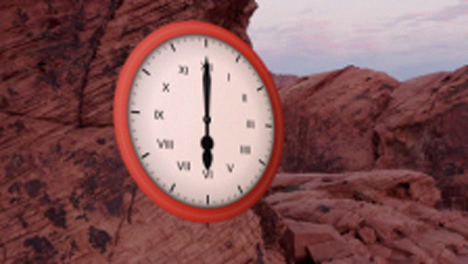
6:00
